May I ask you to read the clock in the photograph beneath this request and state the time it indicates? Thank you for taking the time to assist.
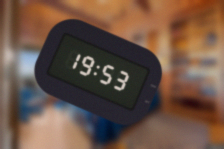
19:53
